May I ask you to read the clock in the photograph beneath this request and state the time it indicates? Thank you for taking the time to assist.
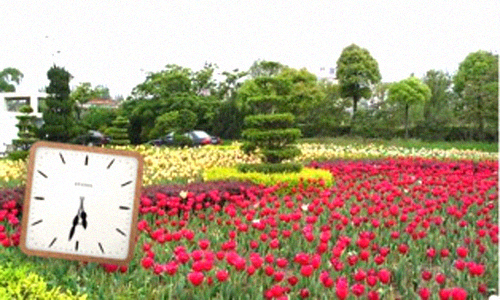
5:32
